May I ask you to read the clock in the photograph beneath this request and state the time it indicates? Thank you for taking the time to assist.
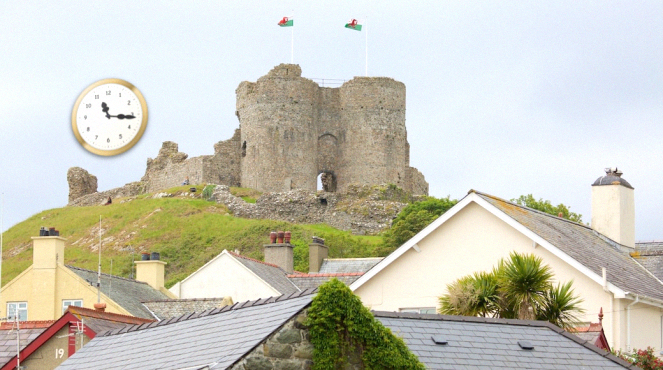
11:16
